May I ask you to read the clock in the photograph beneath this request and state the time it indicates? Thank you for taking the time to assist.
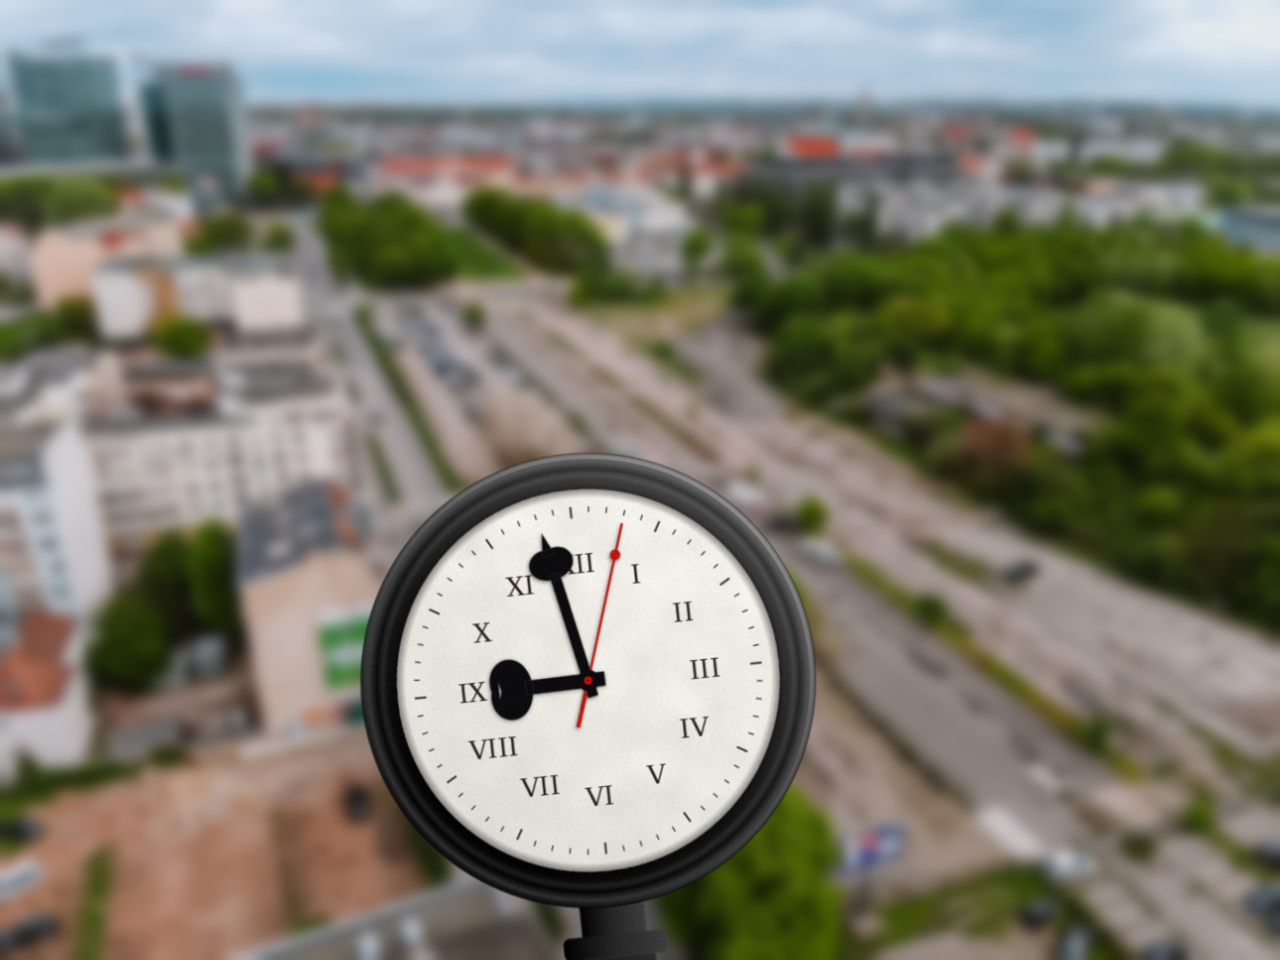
8:58:03
